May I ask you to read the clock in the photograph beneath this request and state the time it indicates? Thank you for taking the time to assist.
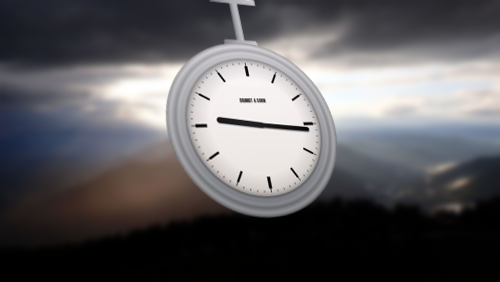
9:16
